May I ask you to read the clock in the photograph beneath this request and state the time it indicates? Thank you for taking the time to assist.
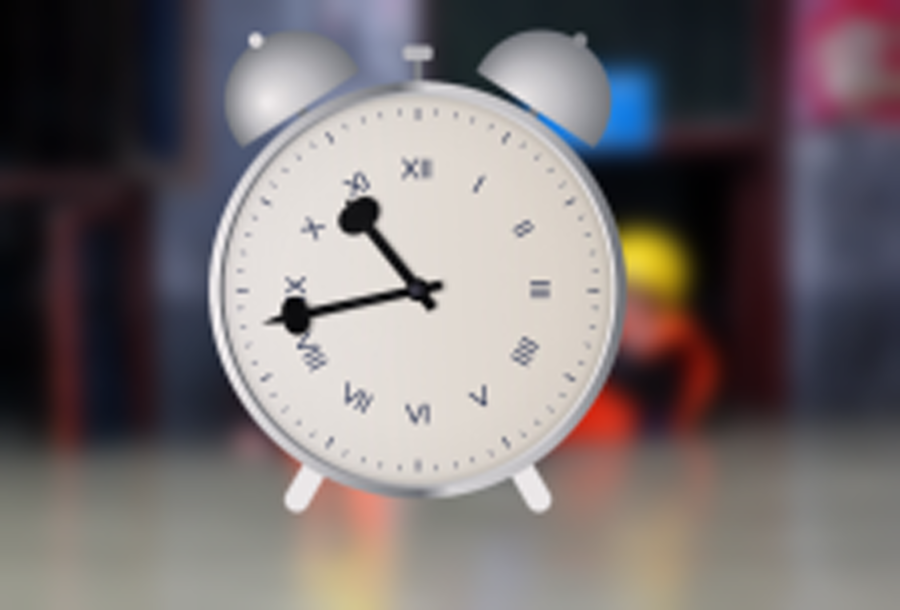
10:43
